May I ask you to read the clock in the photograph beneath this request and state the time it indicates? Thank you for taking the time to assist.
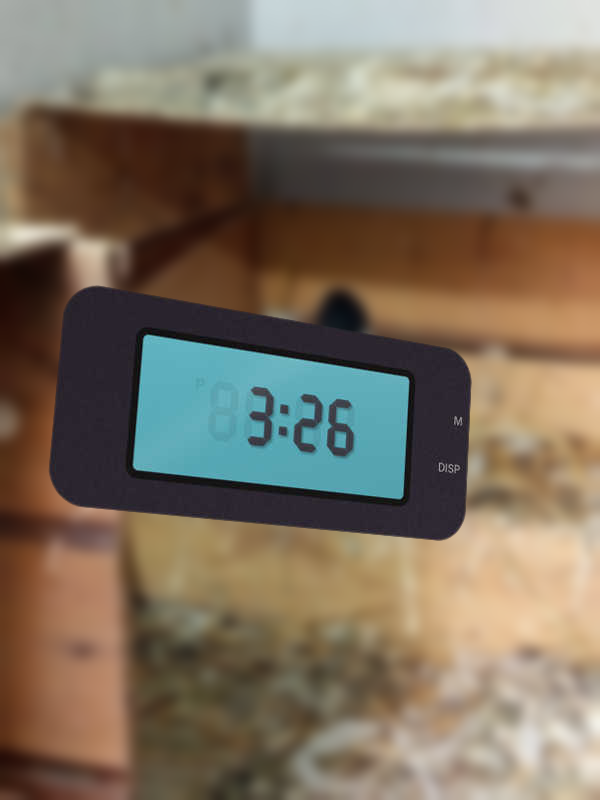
3:26
